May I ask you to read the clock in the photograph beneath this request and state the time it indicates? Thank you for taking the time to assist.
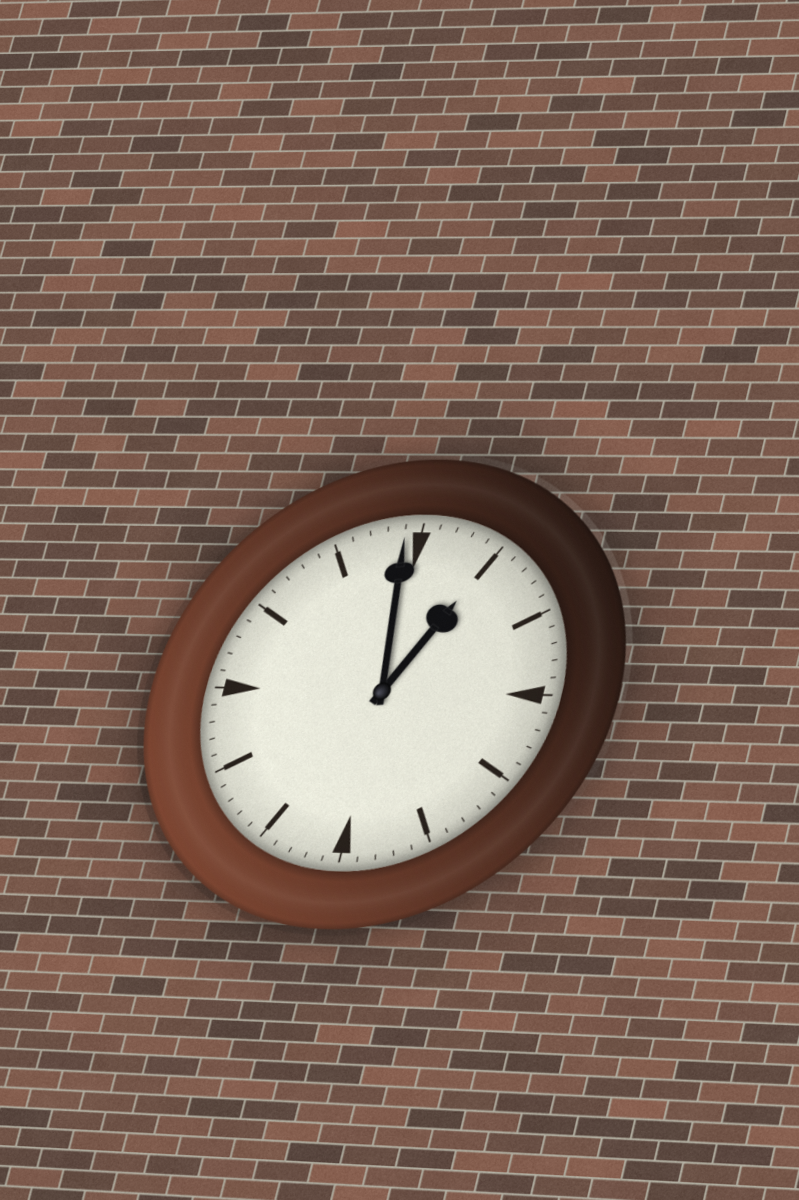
12:59
